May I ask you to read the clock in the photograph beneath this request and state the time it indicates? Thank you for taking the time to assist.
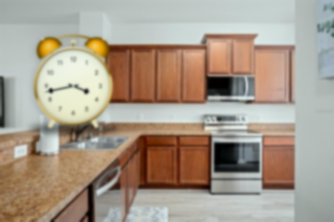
3:43
